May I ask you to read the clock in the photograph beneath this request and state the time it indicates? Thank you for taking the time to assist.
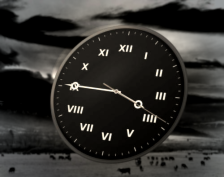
3:45:19
